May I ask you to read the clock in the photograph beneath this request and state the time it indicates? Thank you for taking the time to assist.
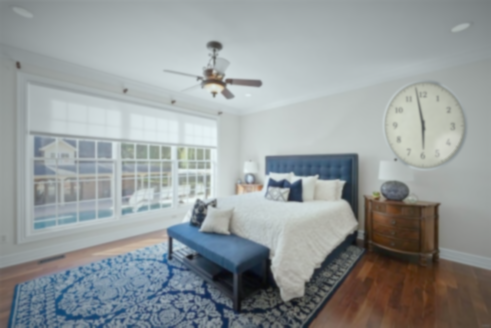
5:58
